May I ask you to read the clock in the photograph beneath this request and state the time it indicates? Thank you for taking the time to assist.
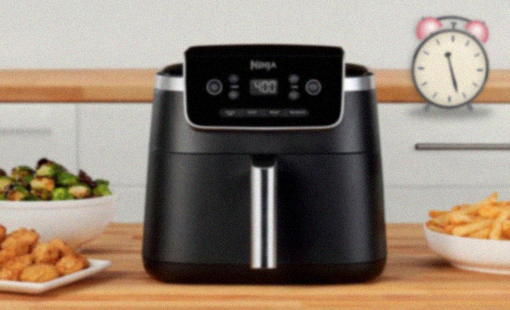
11:27
